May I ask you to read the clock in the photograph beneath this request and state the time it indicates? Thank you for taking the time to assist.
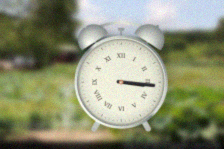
3:16
